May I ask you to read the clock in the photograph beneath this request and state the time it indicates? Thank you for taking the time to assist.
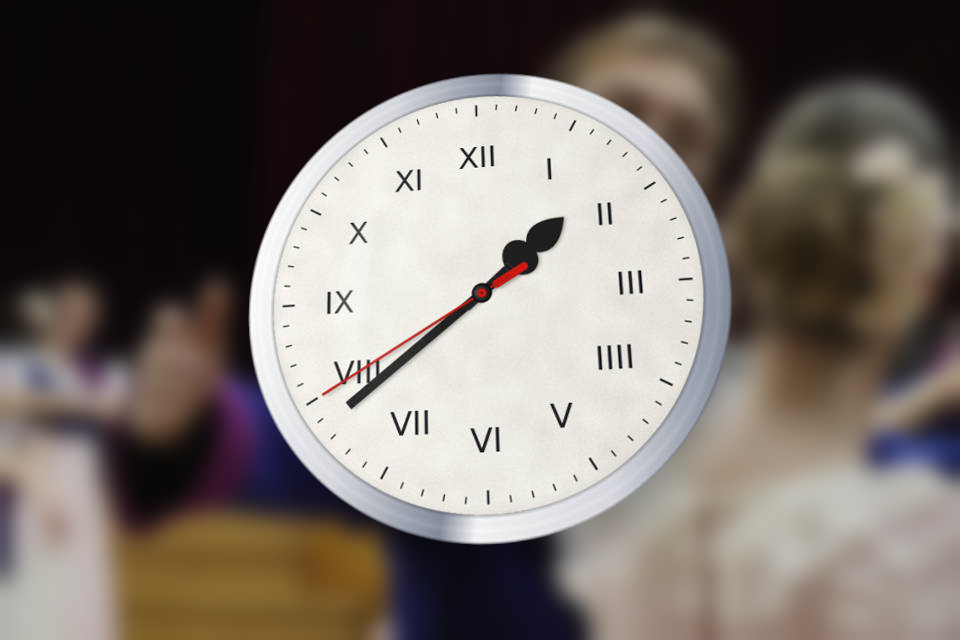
1:38:40
